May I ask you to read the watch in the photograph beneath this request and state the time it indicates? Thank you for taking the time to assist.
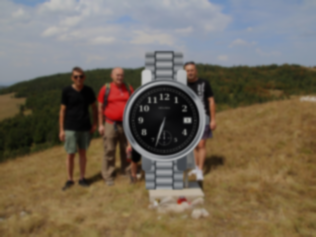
6:33
